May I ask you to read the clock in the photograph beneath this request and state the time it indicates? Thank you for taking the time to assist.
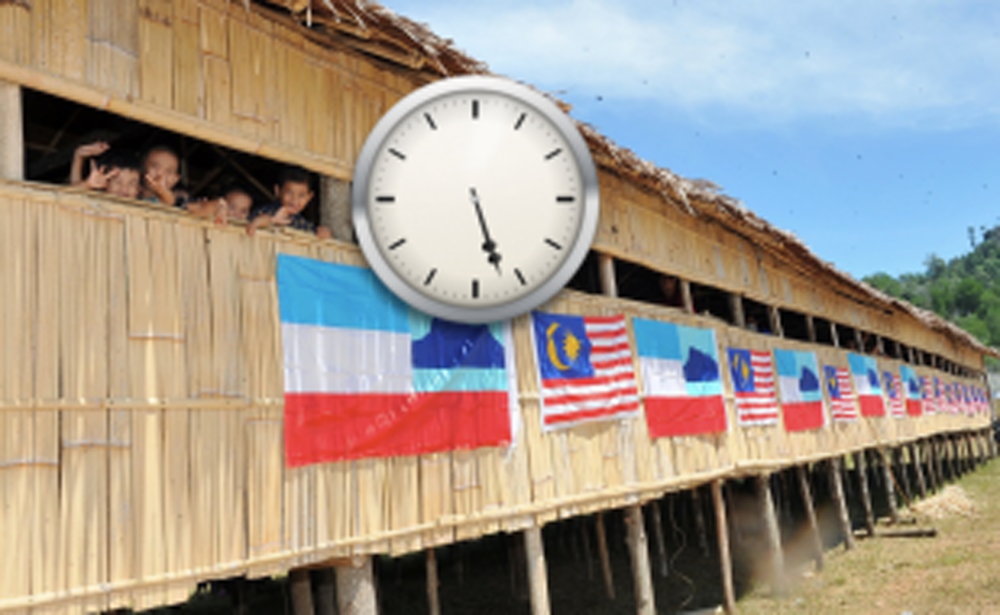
5:27
